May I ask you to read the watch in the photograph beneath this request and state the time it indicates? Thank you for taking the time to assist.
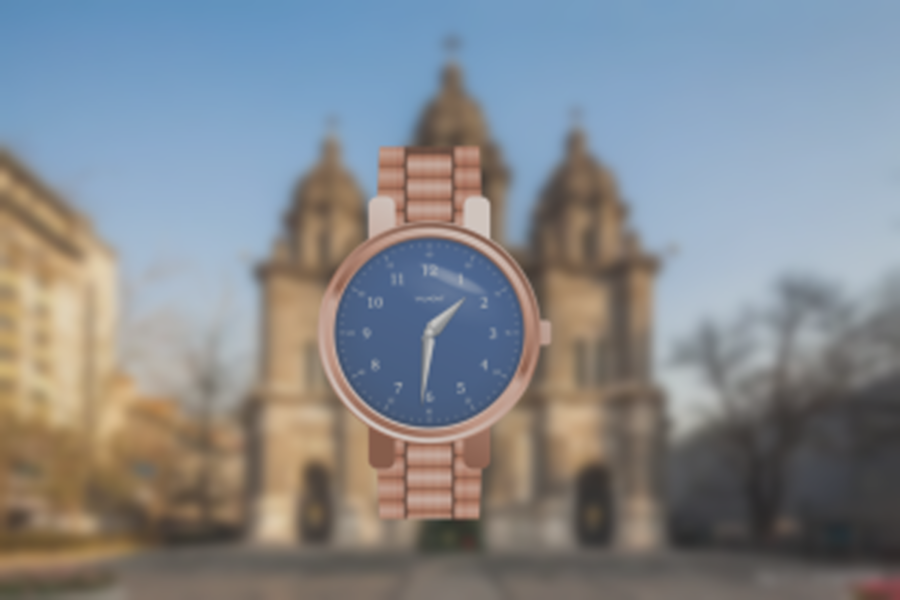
1:31
